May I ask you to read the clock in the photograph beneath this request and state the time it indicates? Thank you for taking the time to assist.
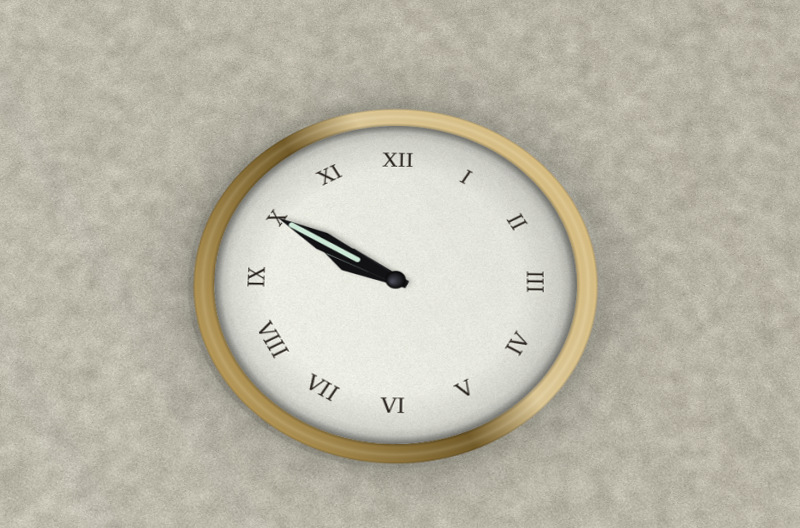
9:50
